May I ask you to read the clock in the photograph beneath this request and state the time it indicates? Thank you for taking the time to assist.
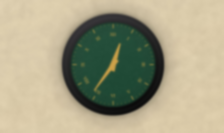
12:36
